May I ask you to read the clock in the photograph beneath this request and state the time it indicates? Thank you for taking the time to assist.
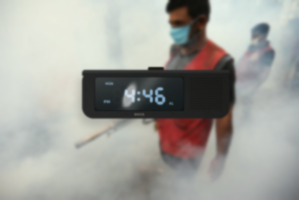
4:46
